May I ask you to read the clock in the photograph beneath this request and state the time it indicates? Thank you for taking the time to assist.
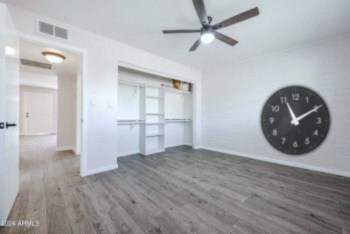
11:10
